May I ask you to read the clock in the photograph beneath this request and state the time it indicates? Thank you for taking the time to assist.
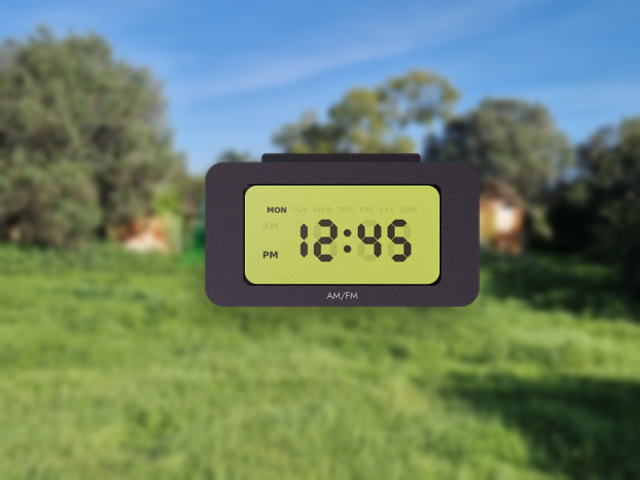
12:45
